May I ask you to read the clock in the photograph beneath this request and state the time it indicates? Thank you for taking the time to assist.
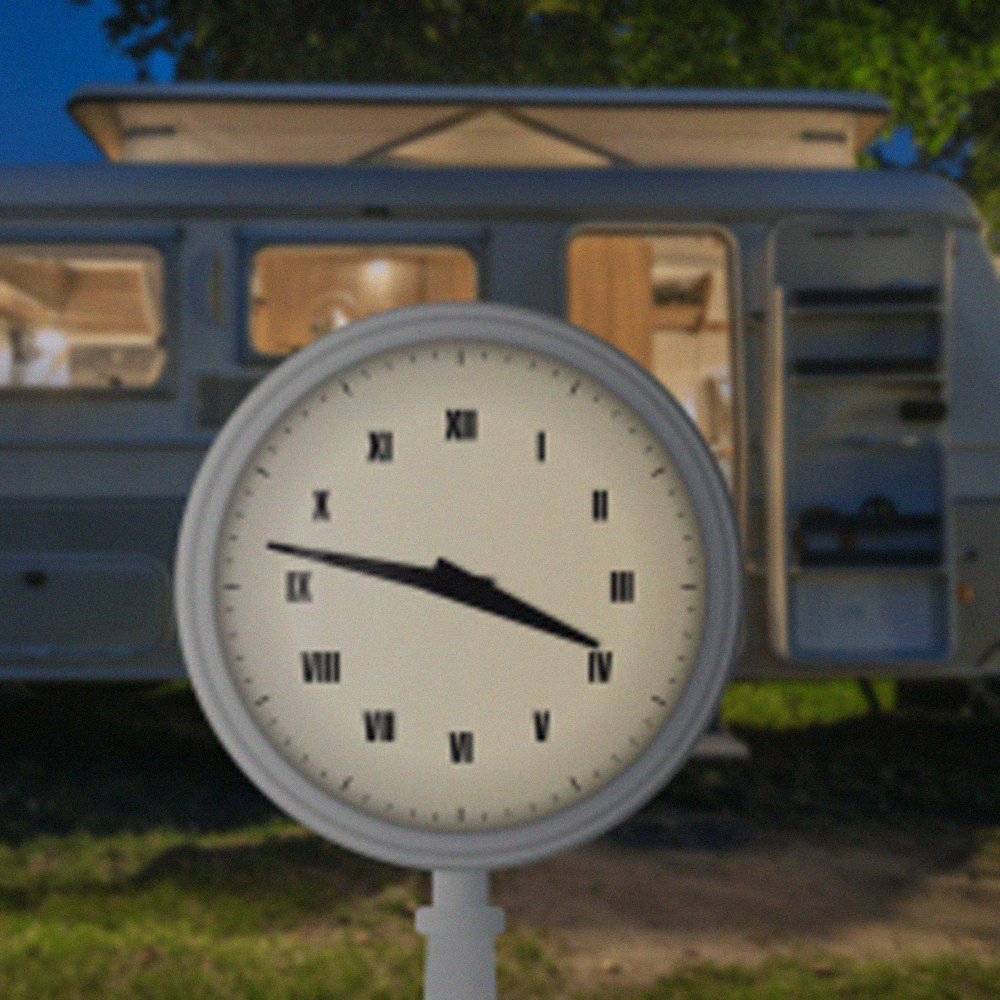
3:47
